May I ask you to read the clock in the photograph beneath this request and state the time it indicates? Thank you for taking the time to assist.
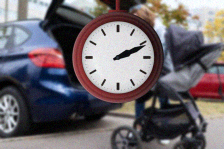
2:11
